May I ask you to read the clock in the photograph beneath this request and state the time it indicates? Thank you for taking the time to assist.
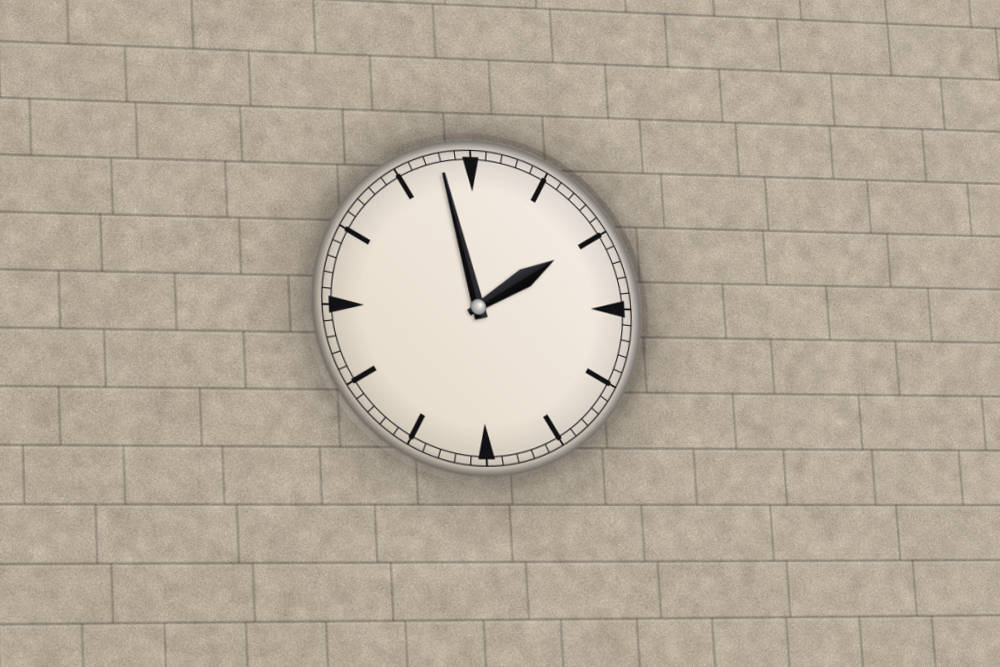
1:58
